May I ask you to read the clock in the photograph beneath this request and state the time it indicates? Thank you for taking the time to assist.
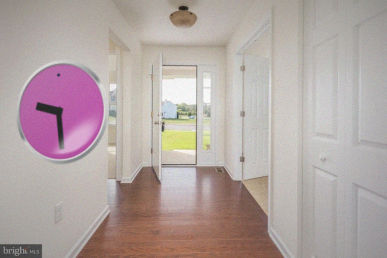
9:29
